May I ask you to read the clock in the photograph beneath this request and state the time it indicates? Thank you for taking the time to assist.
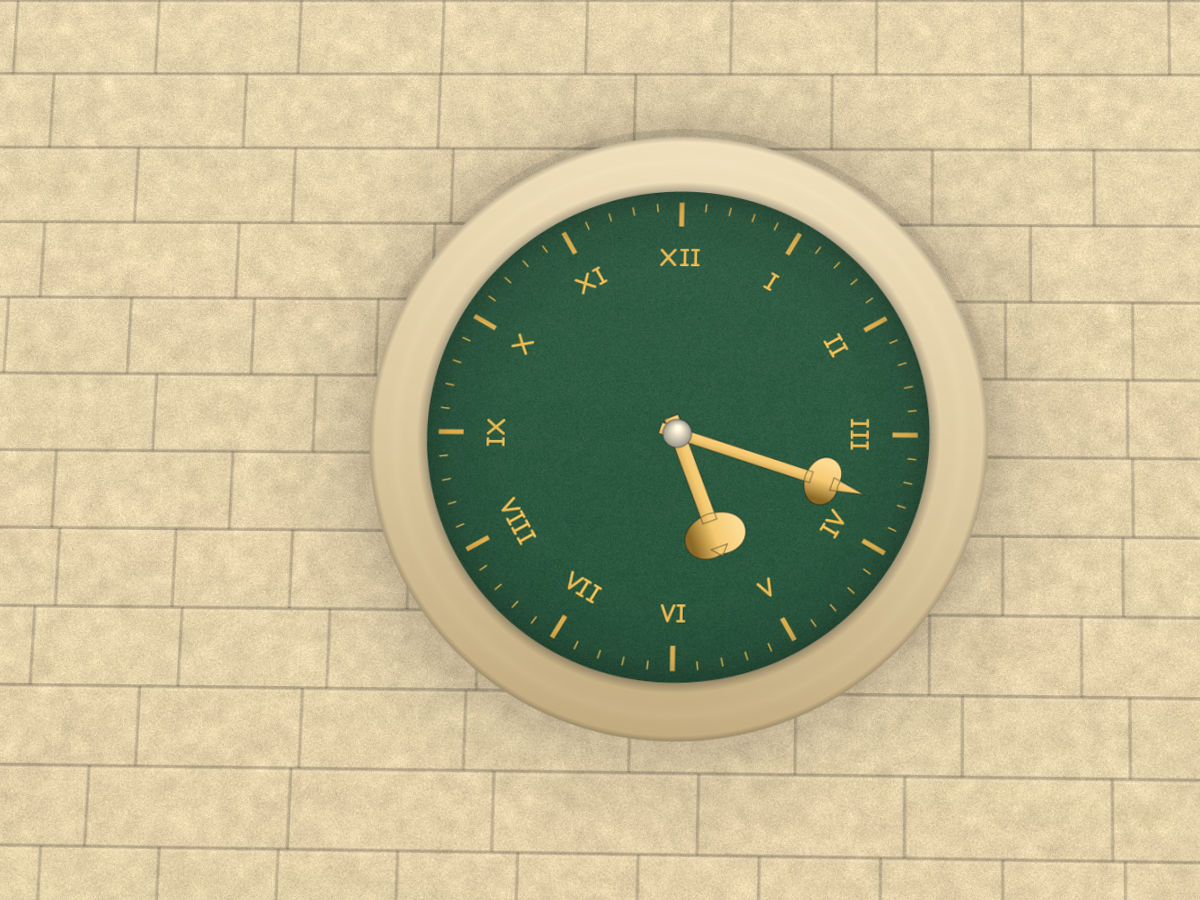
5:18
